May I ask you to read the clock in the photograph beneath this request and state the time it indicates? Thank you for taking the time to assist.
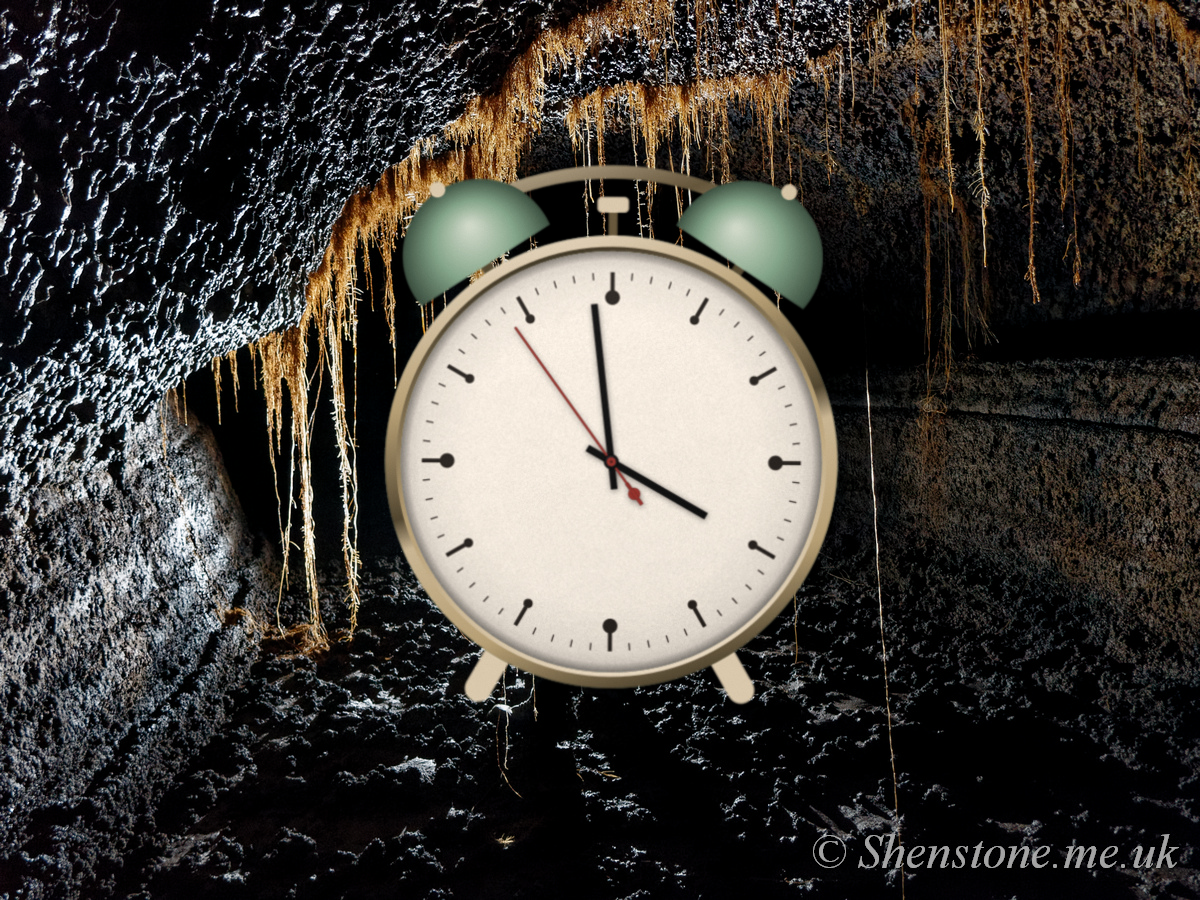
3:58:54
